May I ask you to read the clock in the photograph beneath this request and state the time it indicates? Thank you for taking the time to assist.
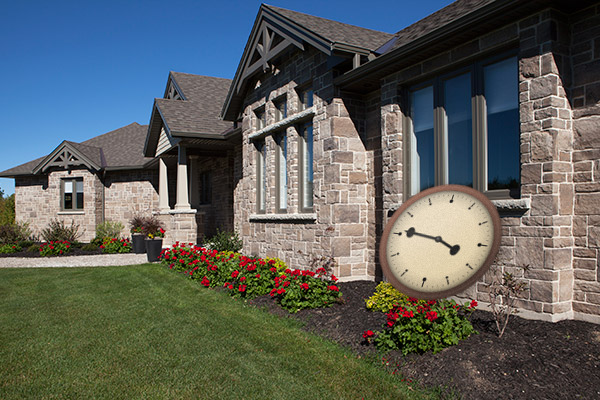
3:46
